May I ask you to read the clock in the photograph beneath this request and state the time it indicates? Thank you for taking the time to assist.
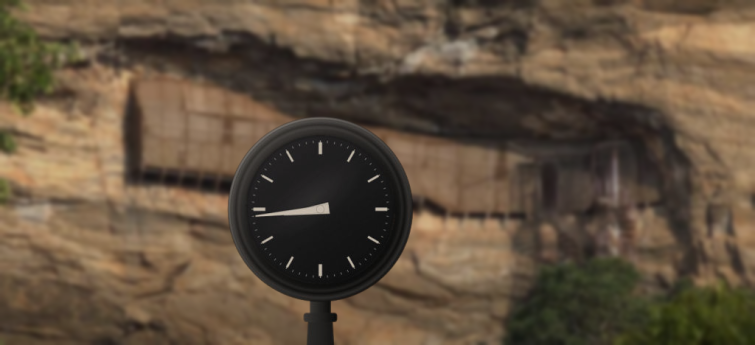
8:44
